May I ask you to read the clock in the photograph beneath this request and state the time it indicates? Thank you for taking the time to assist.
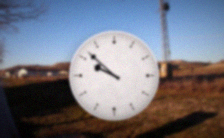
9:52
